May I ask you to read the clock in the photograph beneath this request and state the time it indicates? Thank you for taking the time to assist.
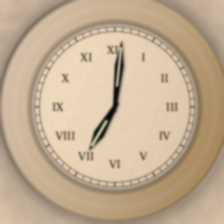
7:01
